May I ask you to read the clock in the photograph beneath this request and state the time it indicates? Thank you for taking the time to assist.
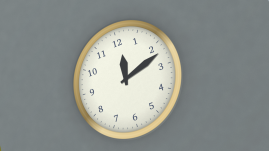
12:12
